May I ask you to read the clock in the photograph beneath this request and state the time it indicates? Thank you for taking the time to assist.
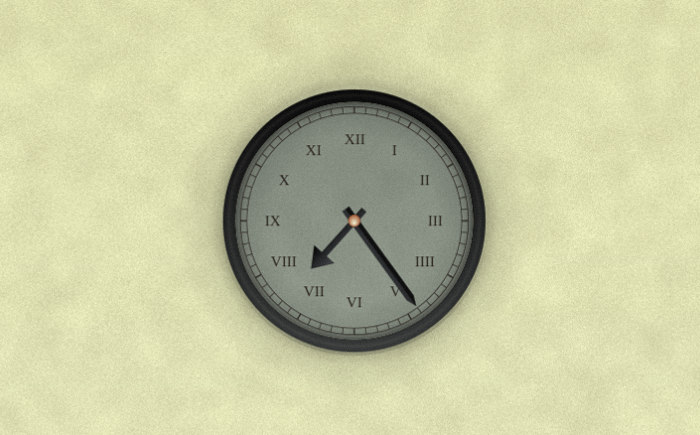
7:24
